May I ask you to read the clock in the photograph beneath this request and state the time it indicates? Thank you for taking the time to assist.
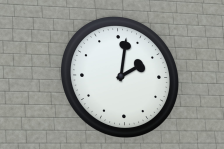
2:02
